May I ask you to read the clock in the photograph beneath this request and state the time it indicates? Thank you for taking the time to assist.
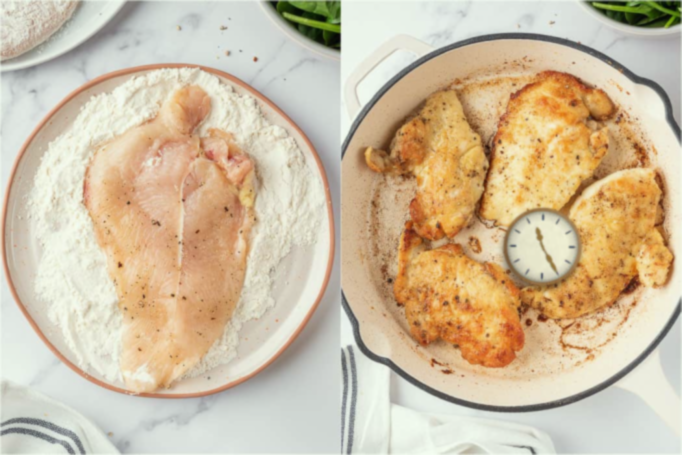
11:25
